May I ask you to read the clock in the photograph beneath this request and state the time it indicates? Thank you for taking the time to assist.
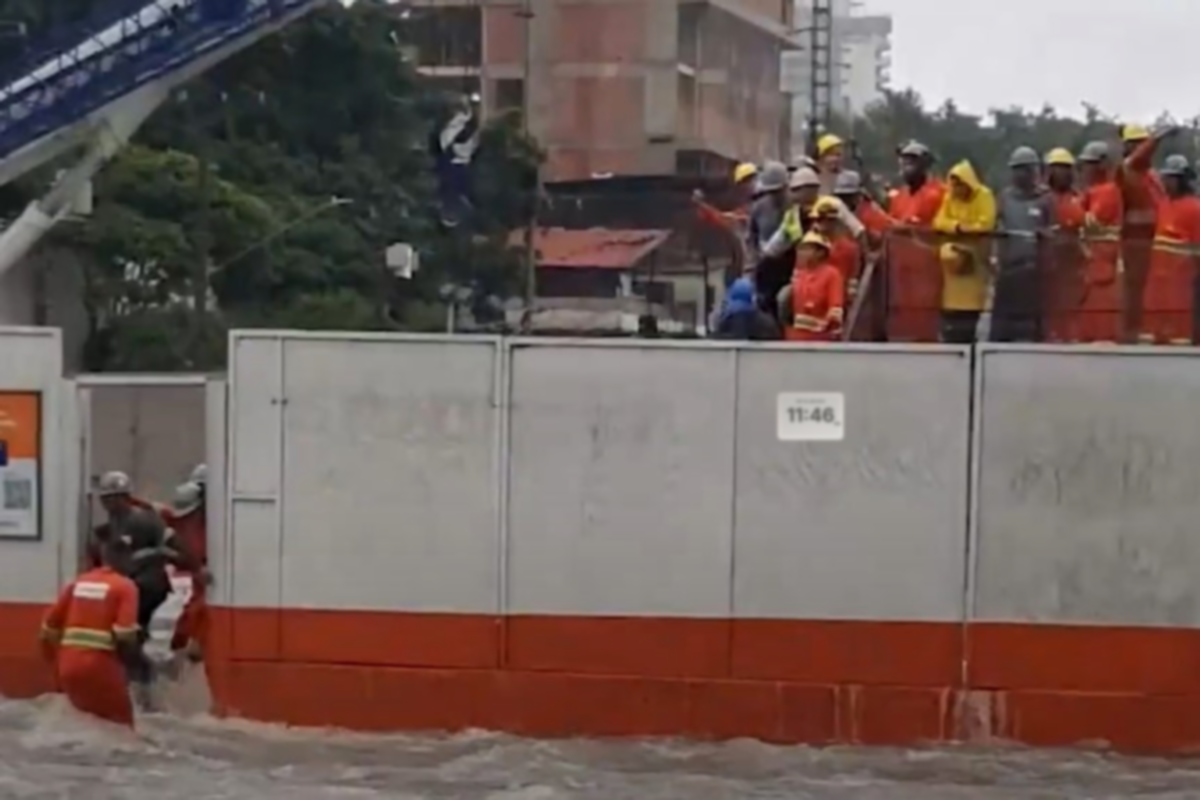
11:46
